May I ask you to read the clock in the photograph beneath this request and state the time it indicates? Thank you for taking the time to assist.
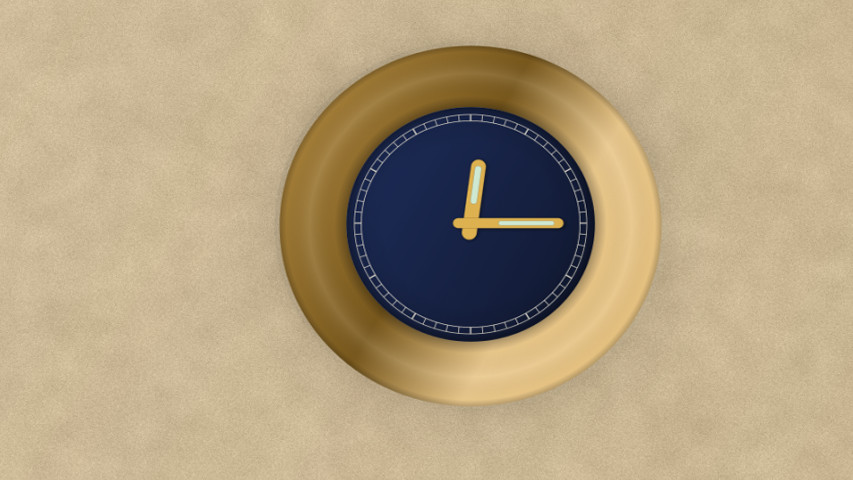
12:15
